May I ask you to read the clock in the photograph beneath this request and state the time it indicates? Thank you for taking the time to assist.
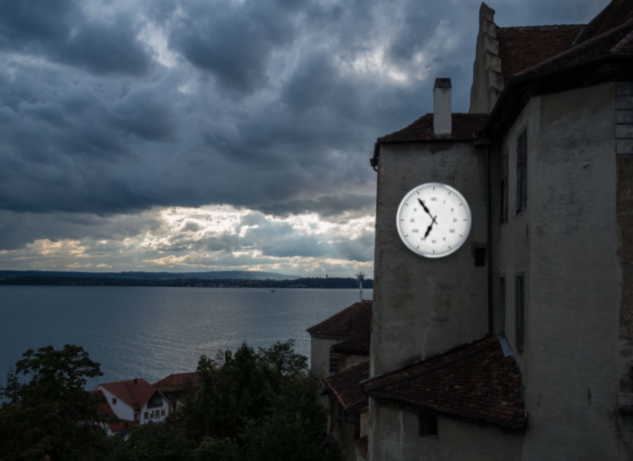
6:54
